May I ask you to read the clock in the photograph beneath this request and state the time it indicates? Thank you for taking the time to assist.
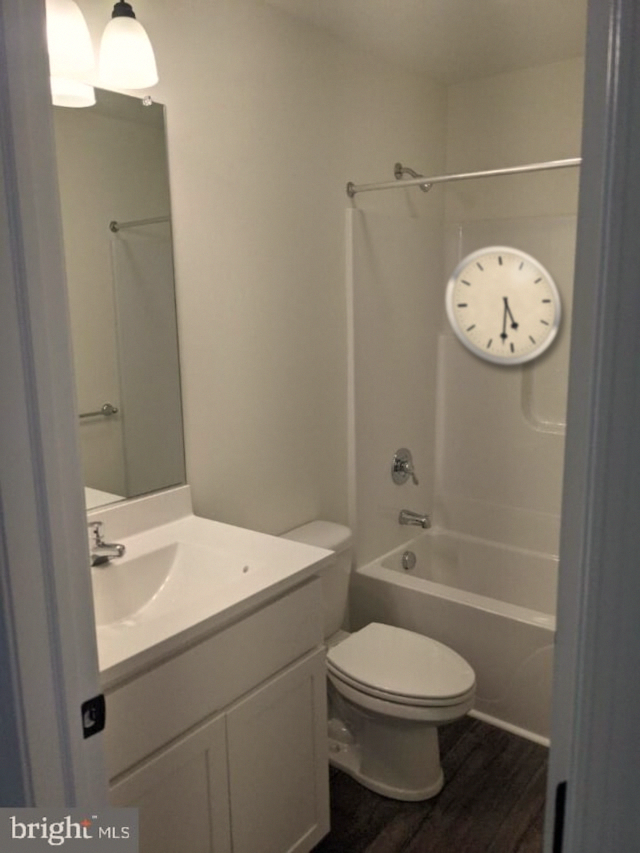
5:32
